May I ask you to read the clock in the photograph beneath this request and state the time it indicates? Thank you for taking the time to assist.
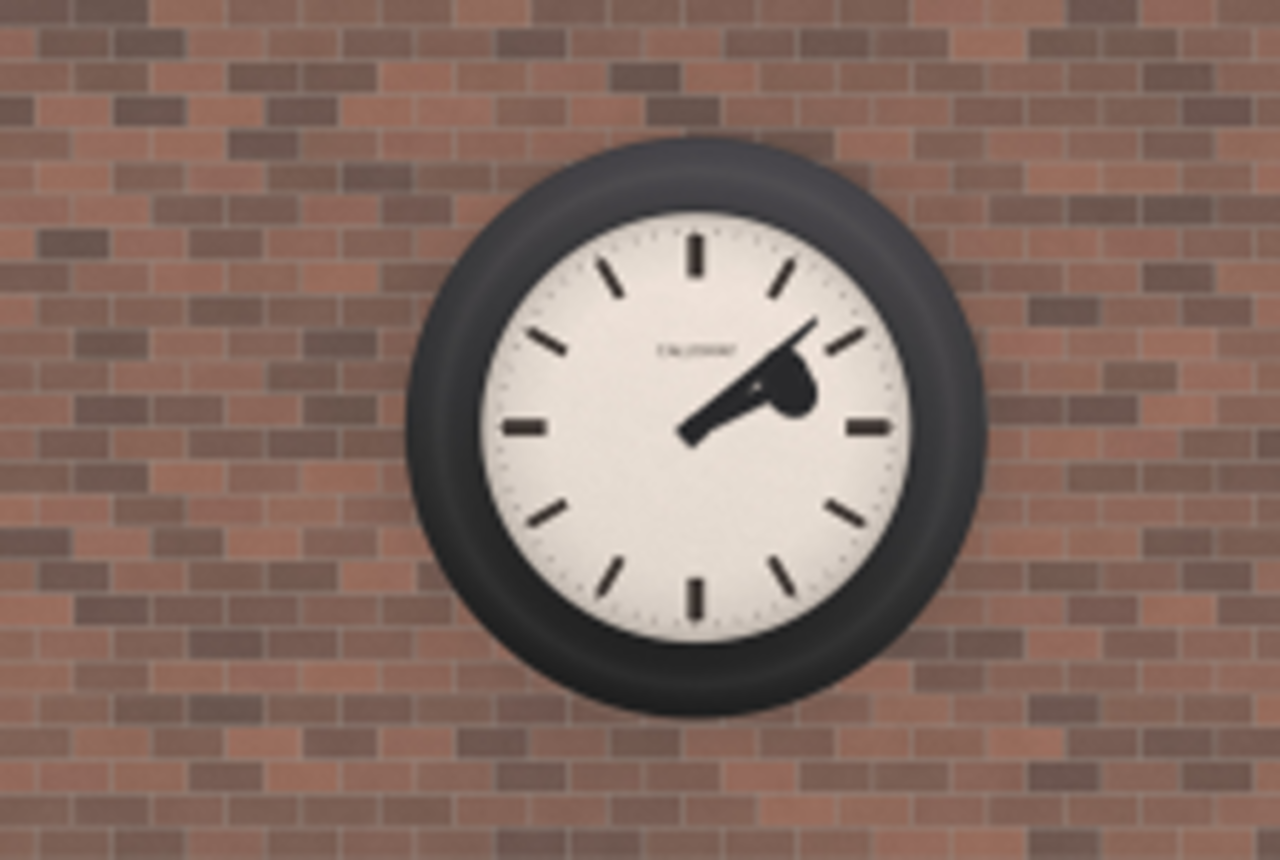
2:08
